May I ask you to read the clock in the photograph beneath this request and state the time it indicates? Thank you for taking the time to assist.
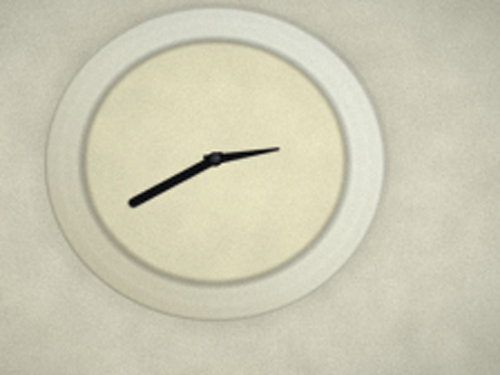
2:40
